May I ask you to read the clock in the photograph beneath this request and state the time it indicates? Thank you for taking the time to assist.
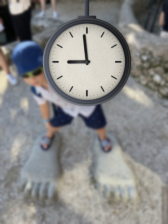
8:59
